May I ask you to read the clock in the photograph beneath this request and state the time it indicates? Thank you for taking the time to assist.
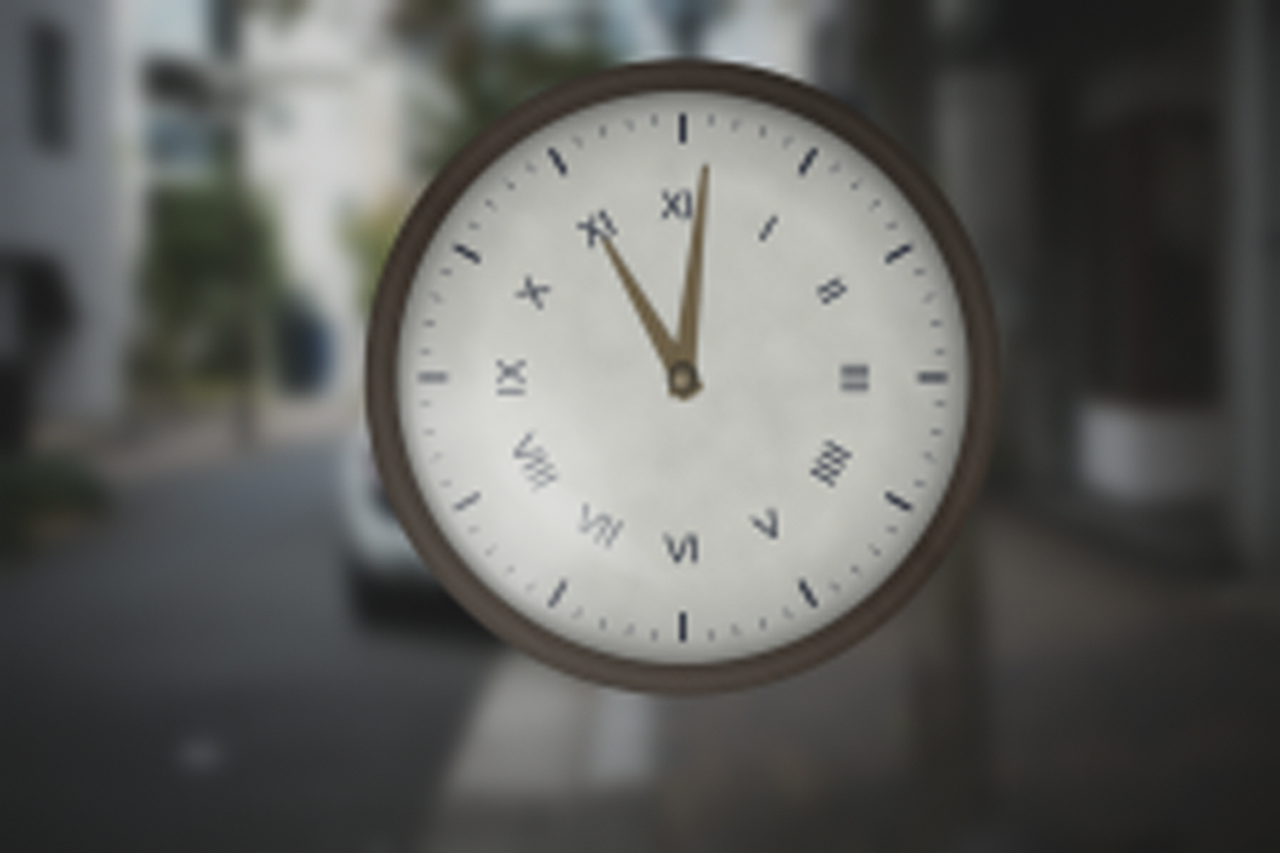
11:01
